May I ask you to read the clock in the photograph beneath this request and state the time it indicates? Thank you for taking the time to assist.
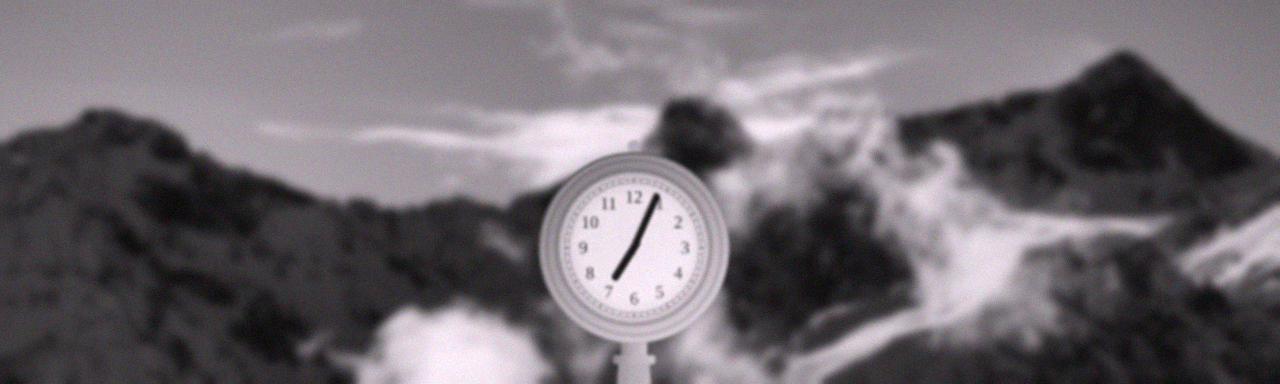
7:04
